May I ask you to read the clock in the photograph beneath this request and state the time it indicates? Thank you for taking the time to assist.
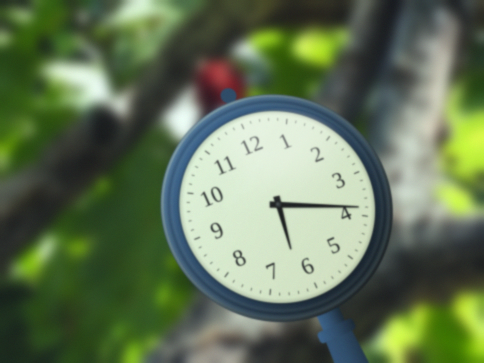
6:19
